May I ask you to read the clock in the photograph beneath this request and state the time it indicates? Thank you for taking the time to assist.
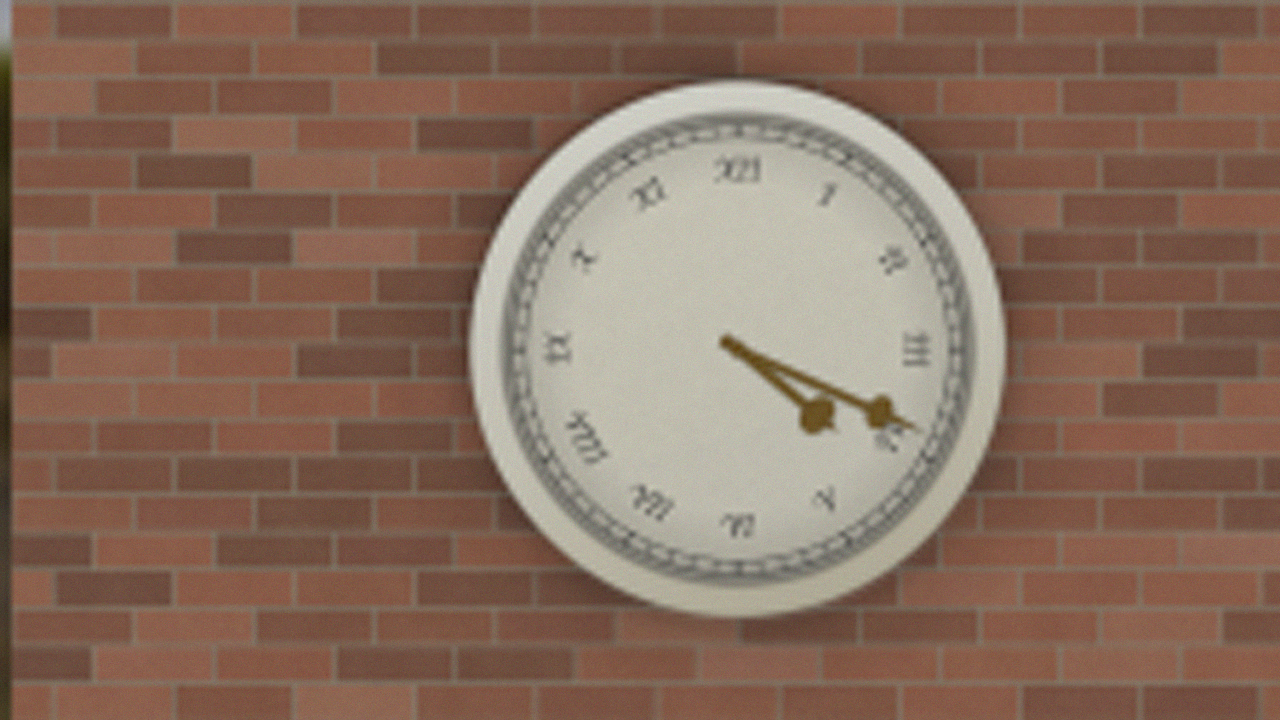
4:19
